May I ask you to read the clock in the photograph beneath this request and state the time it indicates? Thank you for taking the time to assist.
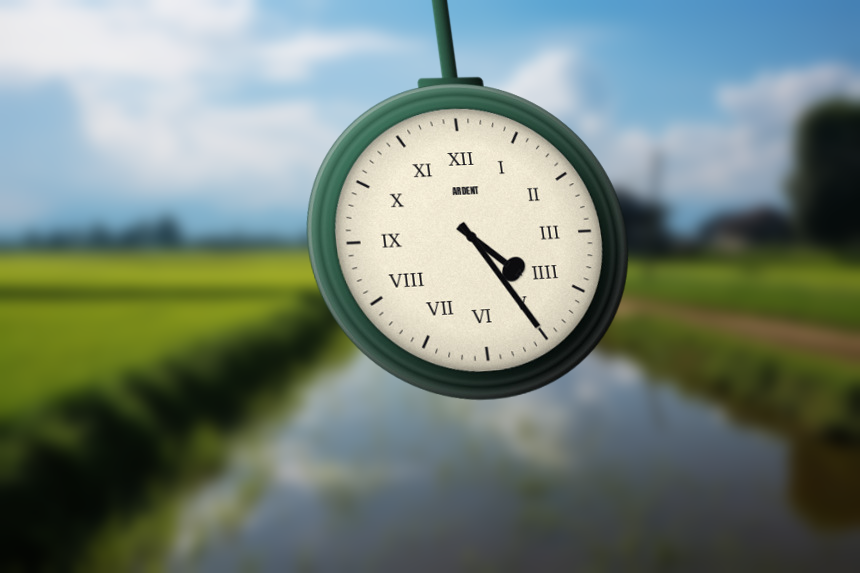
4:25
